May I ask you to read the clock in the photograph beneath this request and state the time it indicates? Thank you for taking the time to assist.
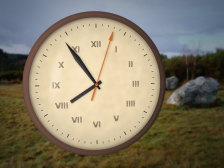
7:54:03
